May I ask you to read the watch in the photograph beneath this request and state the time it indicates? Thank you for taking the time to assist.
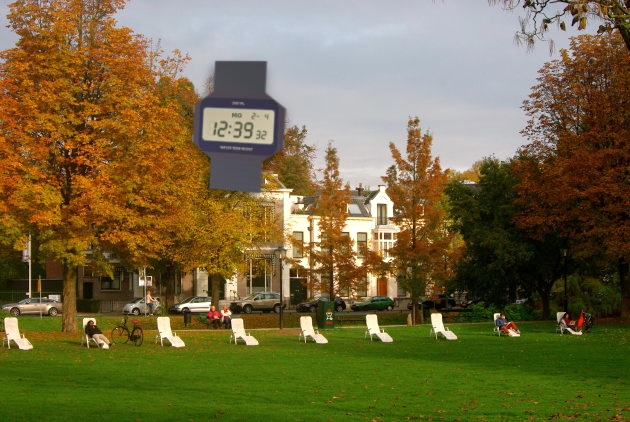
12:39
